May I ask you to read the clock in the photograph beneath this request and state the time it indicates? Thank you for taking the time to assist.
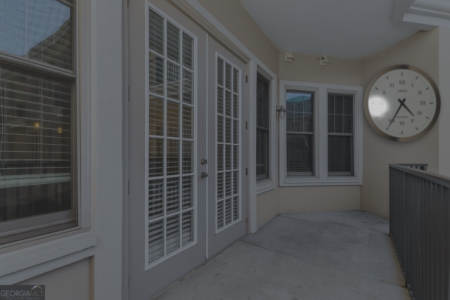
4:35
